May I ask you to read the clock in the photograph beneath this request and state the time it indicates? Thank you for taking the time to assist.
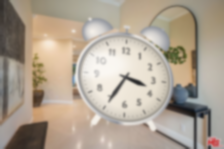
3:35
